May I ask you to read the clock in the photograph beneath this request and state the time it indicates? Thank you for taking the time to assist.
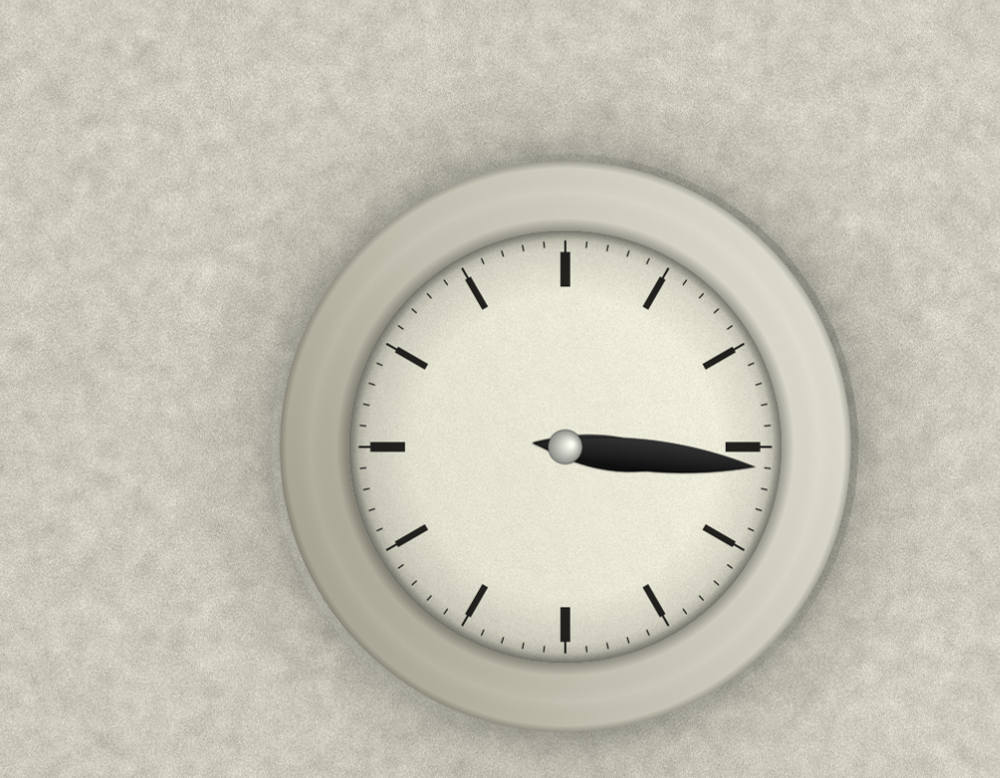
3:16
